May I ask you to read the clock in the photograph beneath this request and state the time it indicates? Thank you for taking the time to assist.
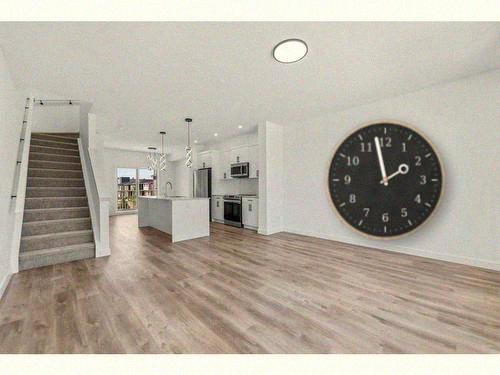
1:58
